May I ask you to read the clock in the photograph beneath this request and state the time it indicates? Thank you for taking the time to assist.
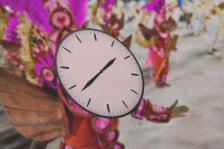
1:38
